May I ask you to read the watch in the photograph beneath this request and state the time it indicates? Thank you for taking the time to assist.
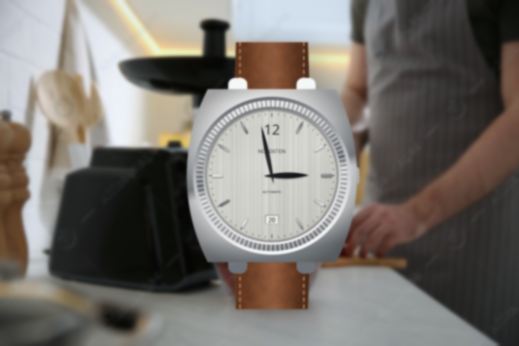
2:58
